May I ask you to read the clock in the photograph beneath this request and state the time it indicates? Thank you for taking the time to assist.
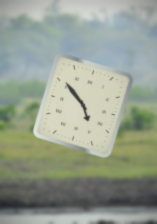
4:51
